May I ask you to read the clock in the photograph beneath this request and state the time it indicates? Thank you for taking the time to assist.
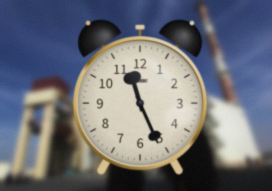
11:26
